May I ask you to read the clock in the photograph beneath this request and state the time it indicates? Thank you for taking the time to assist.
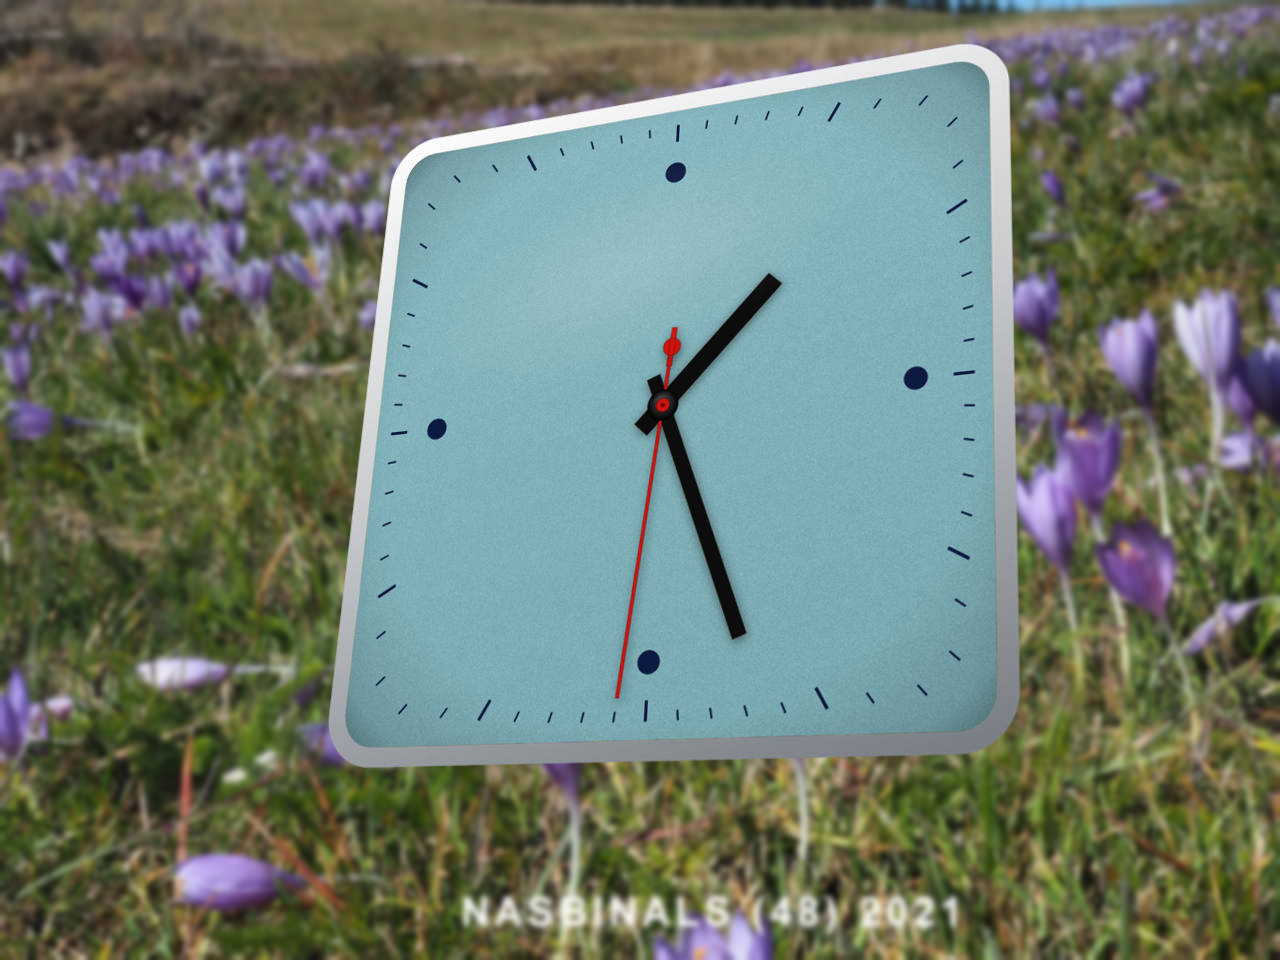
1:26:31
